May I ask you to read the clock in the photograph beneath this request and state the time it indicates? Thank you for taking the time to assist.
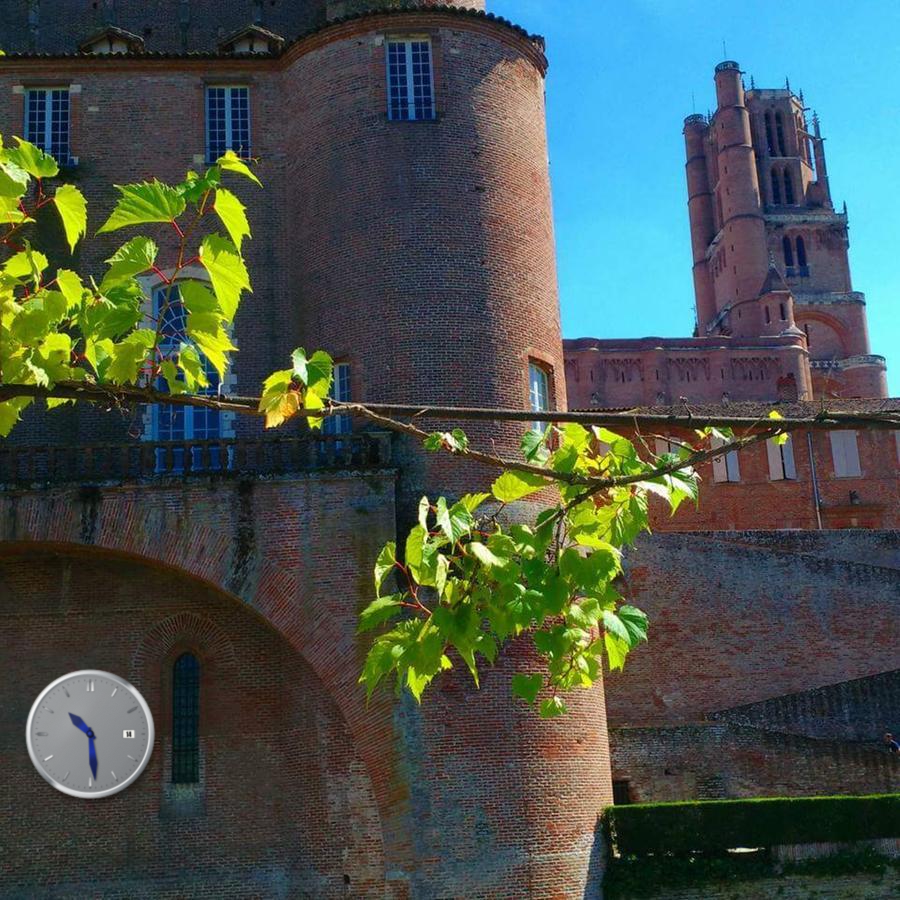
10:29
